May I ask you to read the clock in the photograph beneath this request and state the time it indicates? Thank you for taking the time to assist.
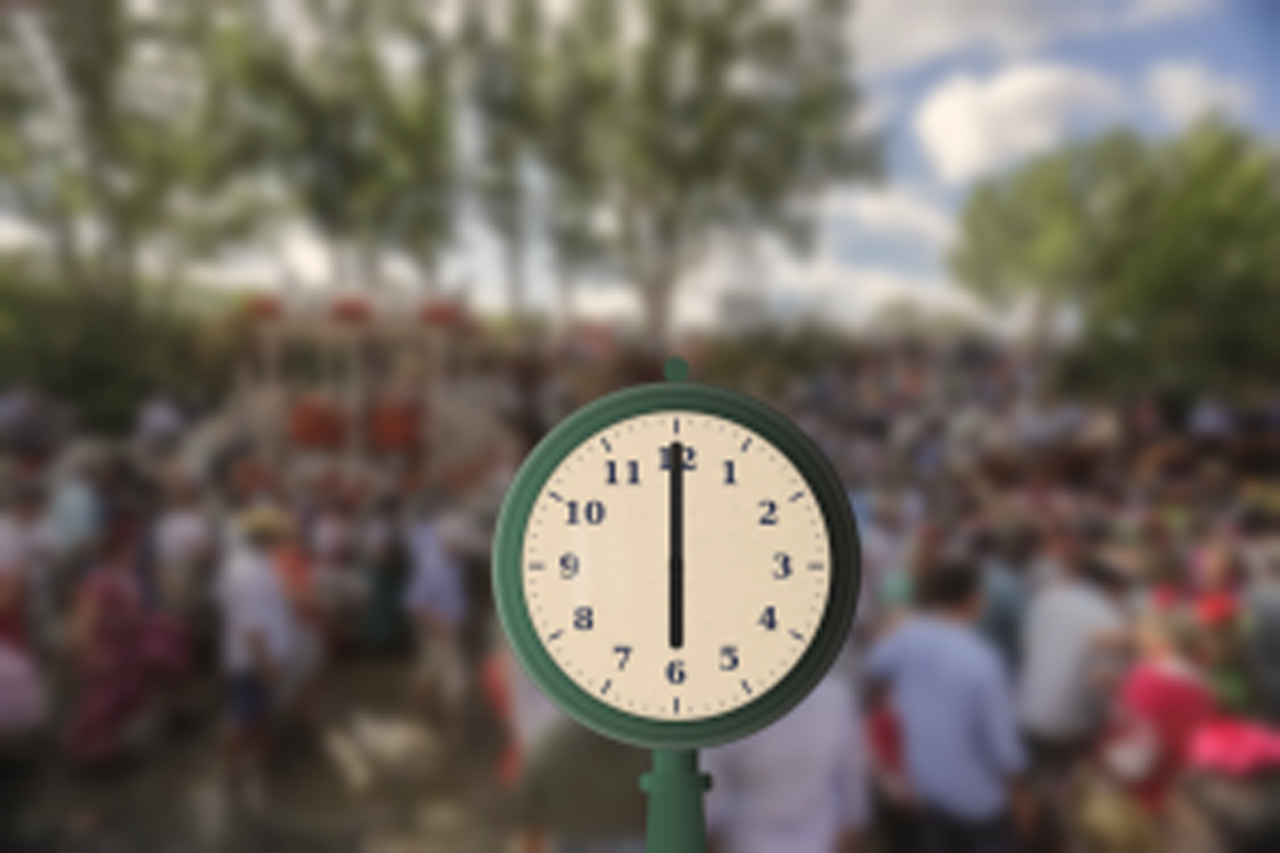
6:00
